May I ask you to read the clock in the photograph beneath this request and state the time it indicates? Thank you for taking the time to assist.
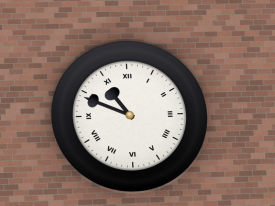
10:49
